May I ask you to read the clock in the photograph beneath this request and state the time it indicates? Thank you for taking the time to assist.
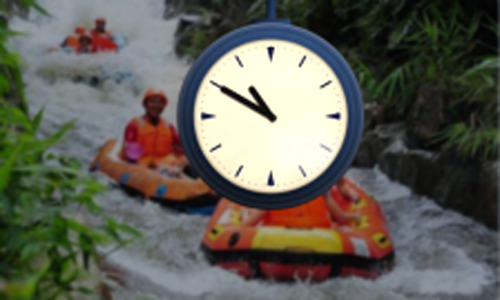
10:50
